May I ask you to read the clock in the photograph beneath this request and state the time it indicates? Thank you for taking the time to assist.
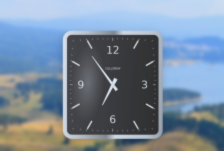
6:54
